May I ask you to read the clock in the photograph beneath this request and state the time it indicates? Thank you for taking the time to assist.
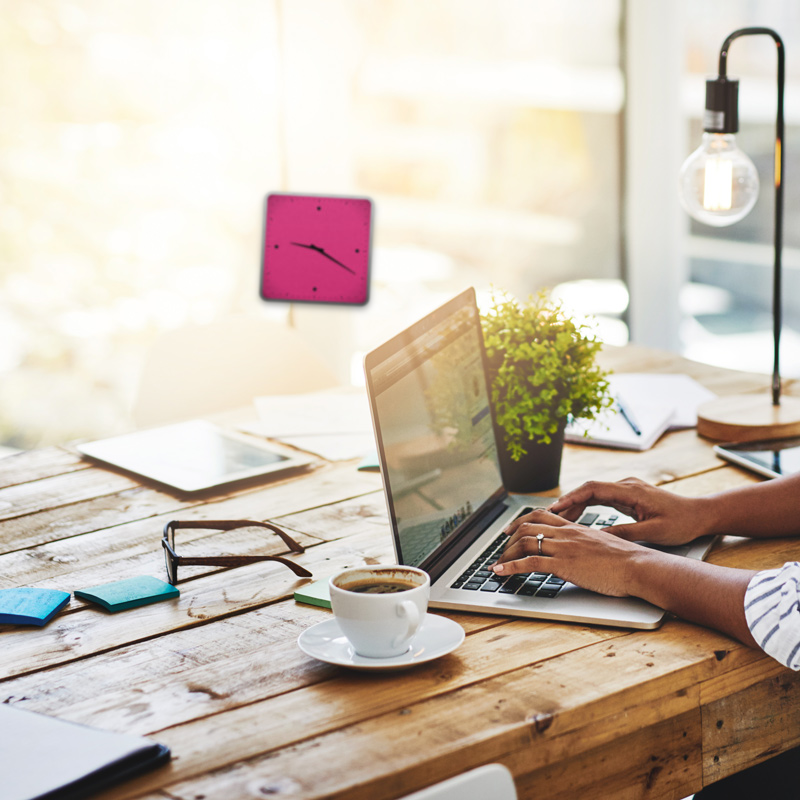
9:20
